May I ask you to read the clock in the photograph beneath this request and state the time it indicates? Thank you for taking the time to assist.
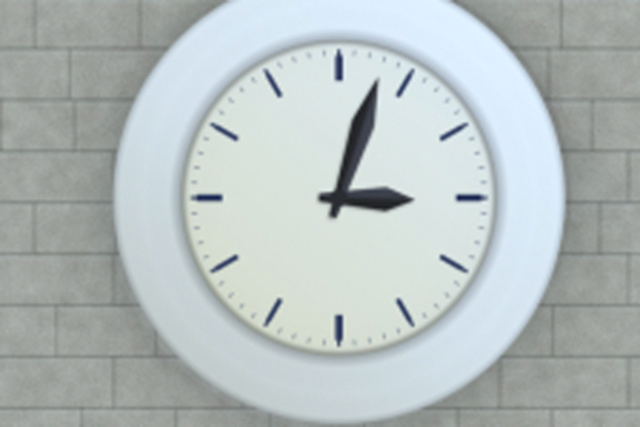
3:03
